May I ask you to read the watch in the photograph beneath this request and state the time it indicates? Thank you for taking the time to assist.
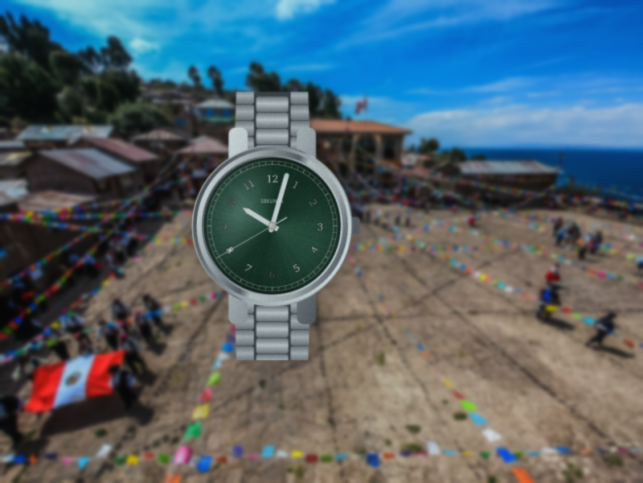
10:02:40
